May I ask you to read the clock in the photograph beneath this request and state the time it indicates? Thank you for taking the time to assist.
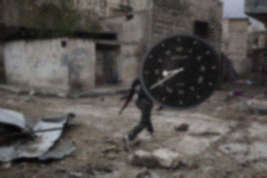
8:40
